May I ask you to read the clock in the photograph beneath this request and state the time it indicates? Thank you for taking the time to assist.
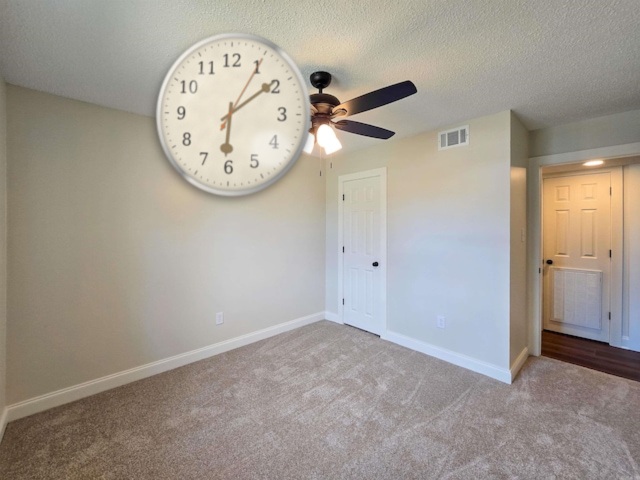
6:09:05
